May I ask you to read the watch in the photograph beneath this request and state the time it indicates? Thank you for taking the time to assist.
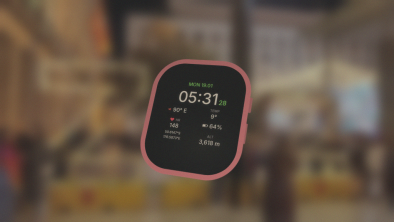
5:31
